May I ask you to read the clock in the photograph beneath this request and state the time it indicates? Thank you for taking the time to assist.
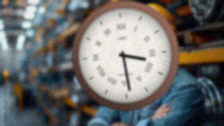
3:29
